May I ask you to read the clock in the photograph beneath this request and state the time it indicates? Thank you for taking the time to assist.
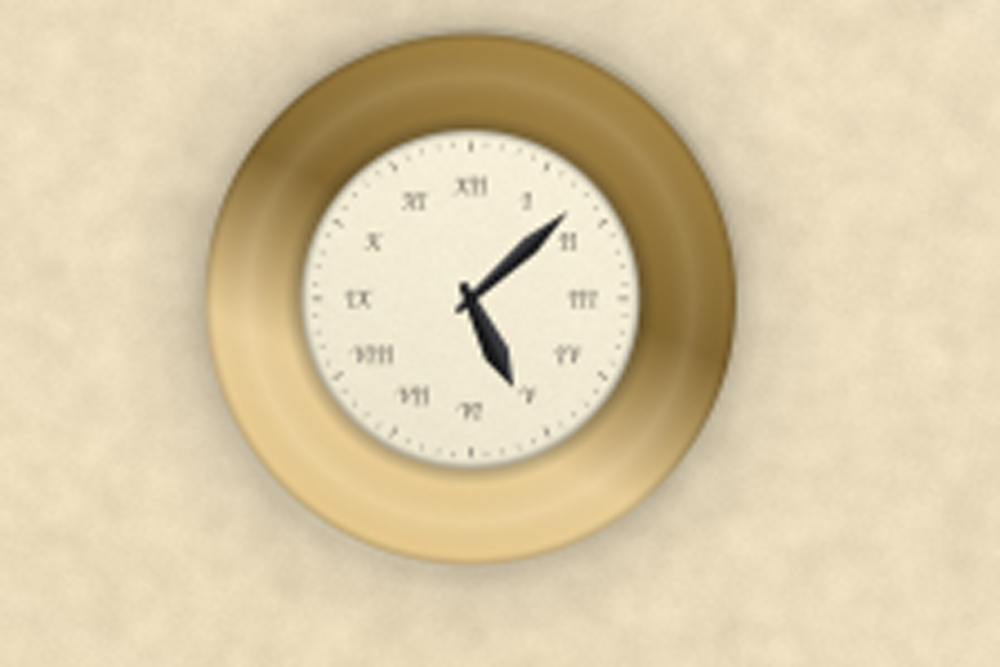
5:08
